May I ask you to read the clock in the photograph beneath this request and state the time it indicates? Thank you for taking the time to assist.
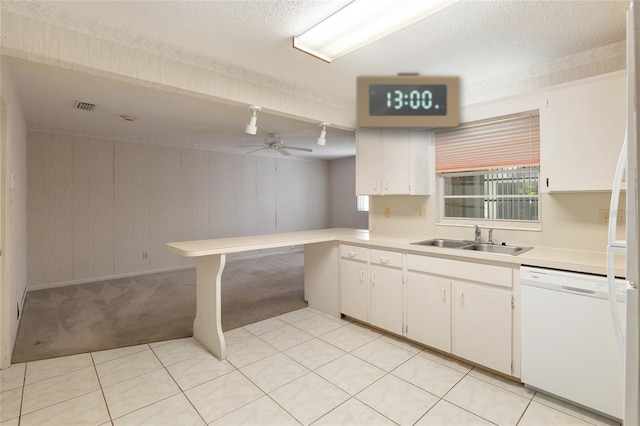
13:00
